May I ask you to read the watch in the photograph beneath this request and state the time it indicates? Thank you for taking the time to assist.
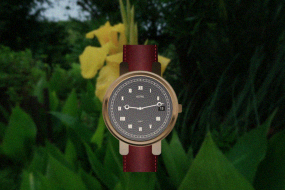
9:13
